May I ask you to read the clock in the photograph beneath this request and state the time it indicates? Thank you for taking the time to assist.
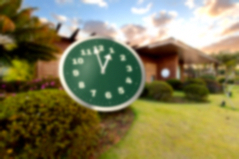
12:59
